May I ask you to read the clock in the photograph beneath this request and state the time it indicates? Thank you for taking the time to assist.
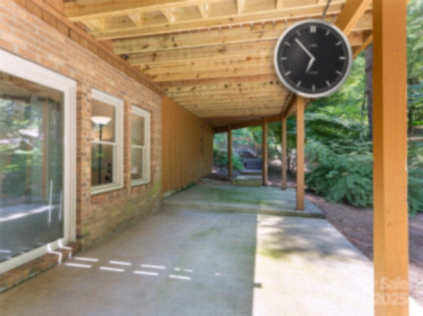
6:53
